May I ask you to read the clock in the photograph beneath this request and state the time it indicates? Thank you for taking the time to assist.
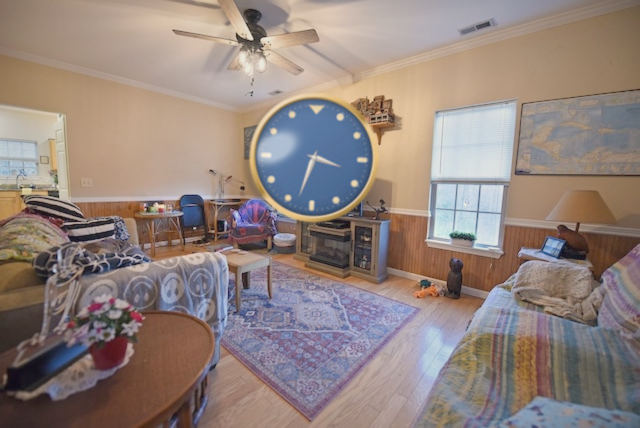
3:33
